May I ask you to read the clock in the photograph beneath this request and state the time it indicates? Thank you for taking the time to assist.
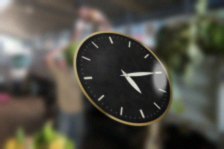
5:15
